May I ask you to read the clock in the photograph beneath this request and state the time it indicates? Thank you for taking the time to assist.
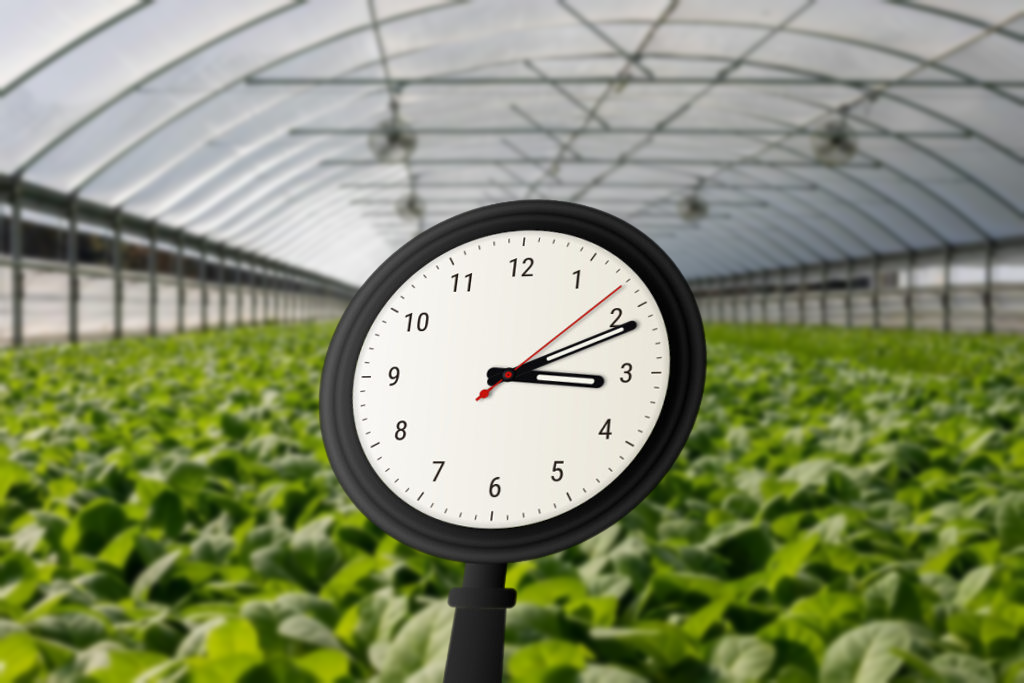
3:11:08
